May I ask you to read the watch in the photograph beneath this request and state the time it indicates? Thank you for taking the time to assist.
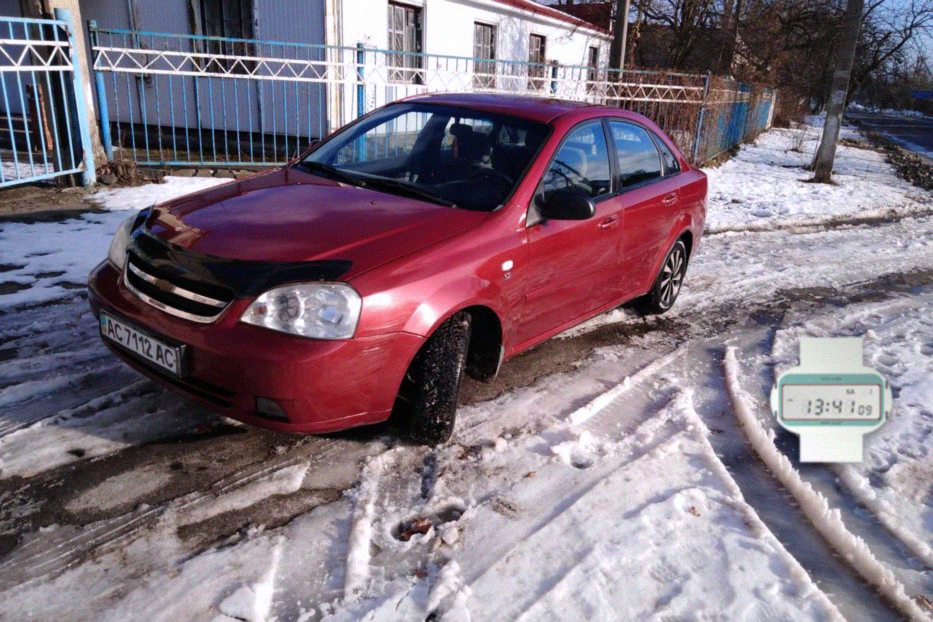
13:41
